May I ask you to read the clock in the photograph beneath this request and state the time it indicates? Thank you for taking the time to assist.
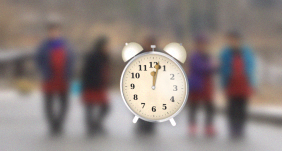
12:02
